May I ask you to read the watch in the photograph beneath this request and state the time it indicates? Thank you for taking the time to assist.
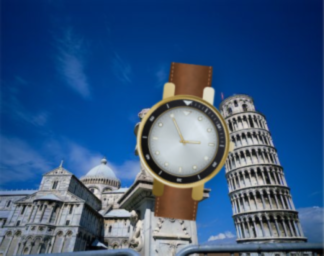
2:55
